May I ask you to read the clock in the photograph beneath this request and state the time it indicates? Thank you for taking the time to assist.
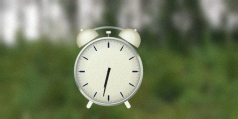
6:32
